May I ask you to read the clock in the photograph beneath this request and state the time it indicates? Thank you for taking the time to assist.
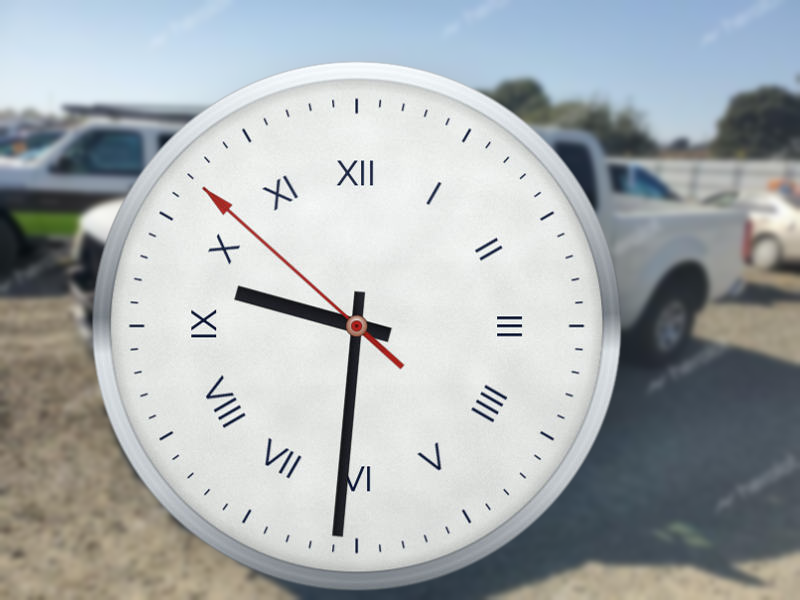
9:30:52
